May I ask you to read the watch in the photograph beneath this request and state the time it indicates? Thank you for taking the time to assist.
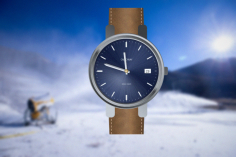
11:48
